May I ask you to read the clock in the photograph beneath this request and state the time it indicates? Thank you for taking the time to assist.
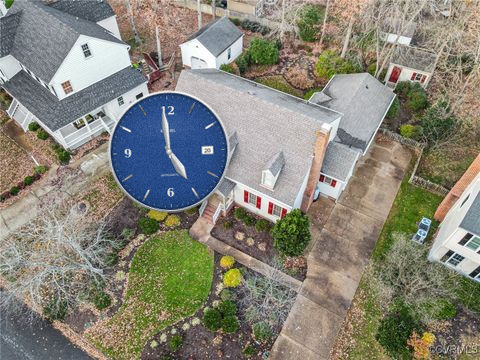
4:59
